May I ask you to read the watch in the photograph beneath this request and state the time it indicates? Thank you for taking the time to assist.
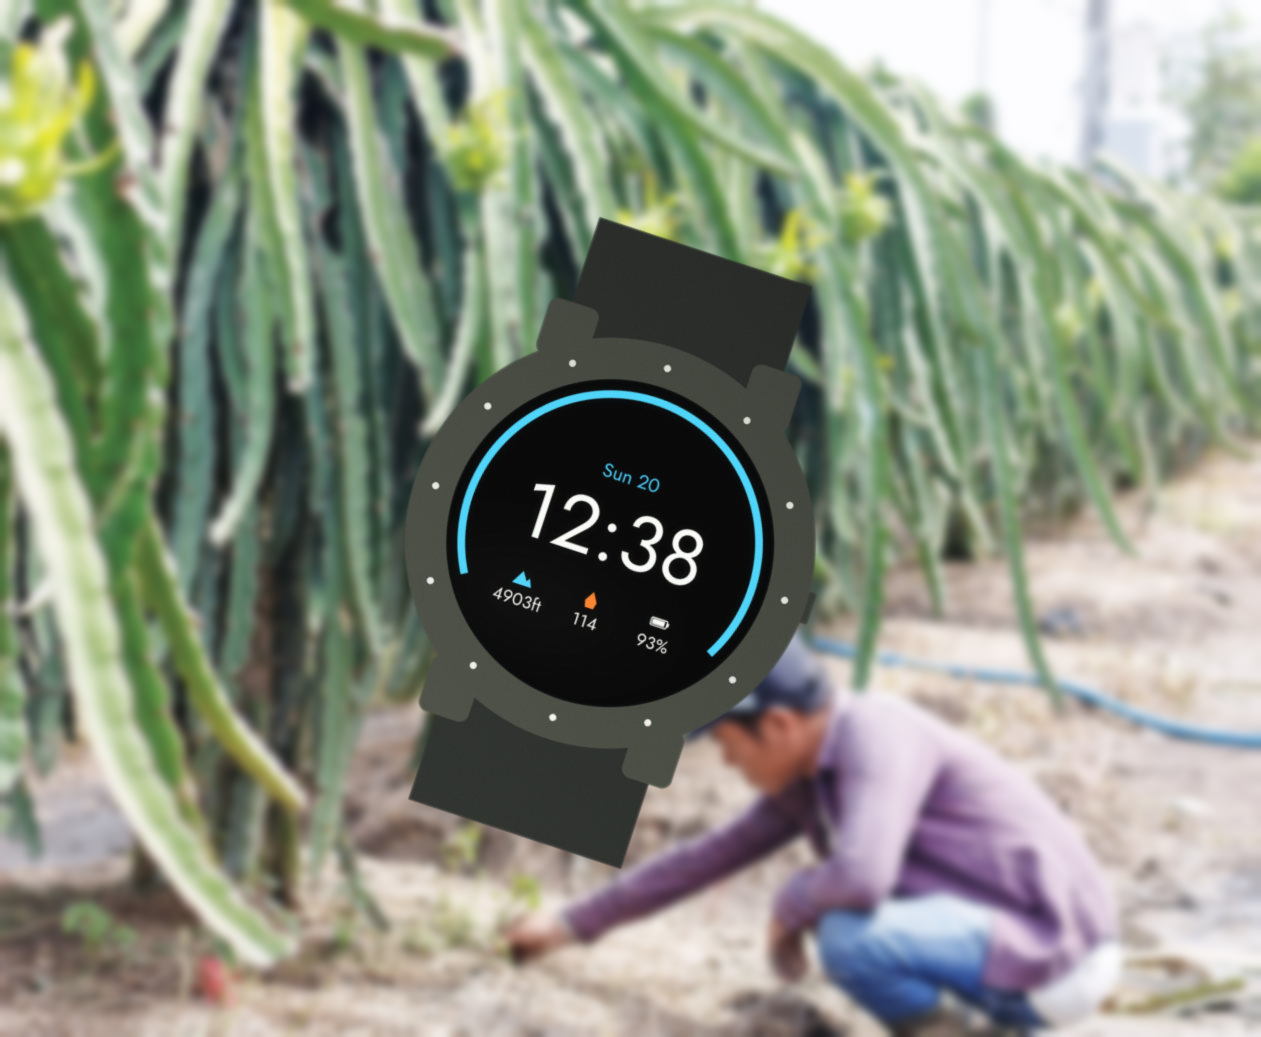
12:38
